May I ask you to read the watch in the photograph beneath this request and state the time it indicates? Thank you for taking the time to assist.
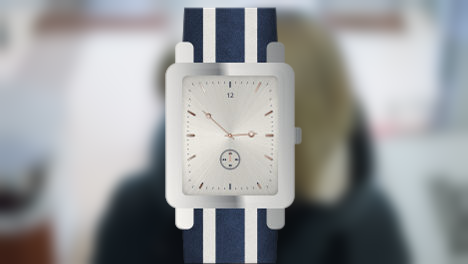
2:52
